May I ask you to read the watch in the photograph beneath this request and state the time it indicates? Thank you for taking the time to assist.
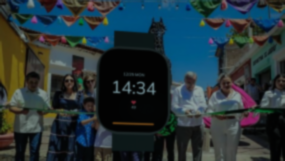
14:34
